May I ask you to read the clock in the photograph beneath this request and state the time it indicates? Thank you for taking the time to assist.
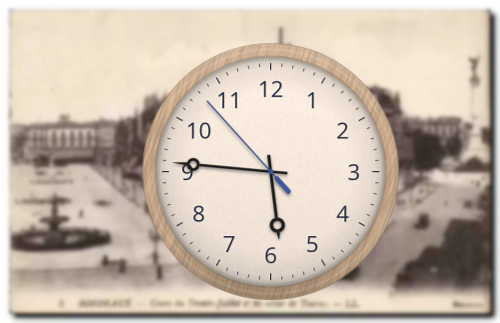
5:45:53
